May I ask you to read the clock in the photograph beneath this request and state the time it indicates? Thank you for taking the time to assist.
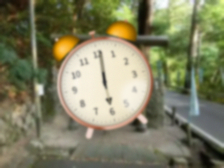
6:01
